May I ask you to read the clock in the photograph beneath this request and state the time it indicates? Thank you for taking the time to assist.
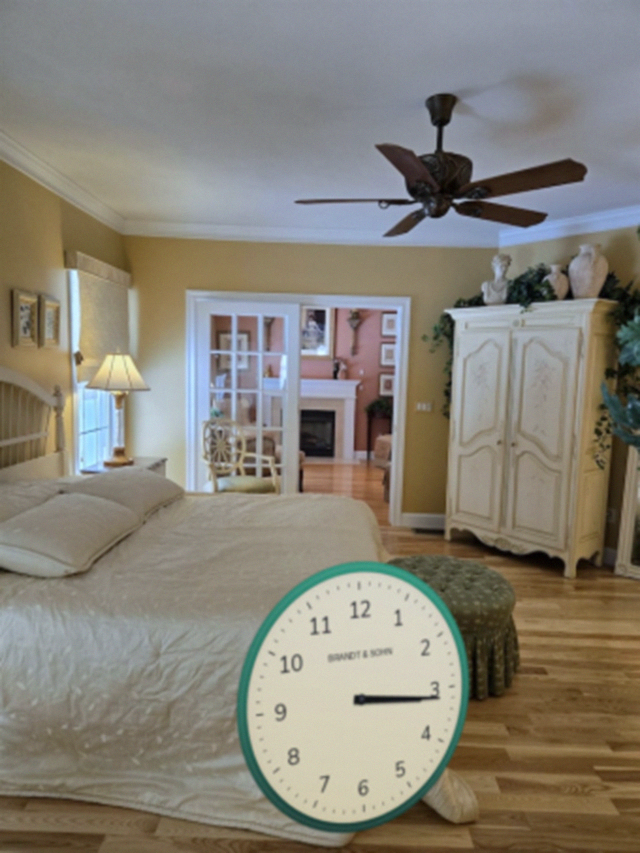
3:16
